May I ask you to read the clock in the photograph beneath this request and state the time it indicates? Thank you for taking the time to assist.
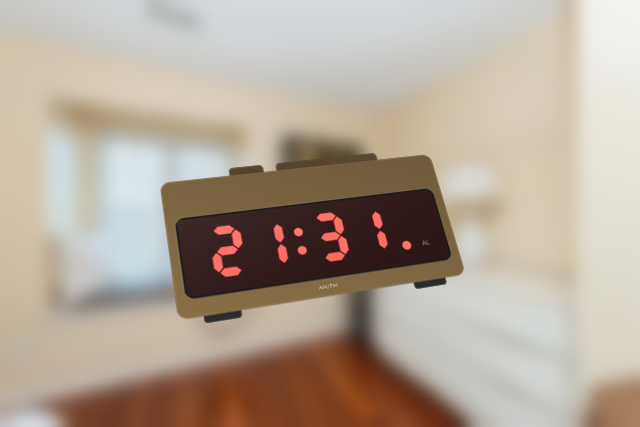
21:31
